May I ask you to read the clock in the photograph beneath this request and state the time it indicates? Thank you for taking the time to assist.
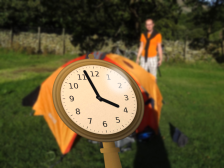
3:57
